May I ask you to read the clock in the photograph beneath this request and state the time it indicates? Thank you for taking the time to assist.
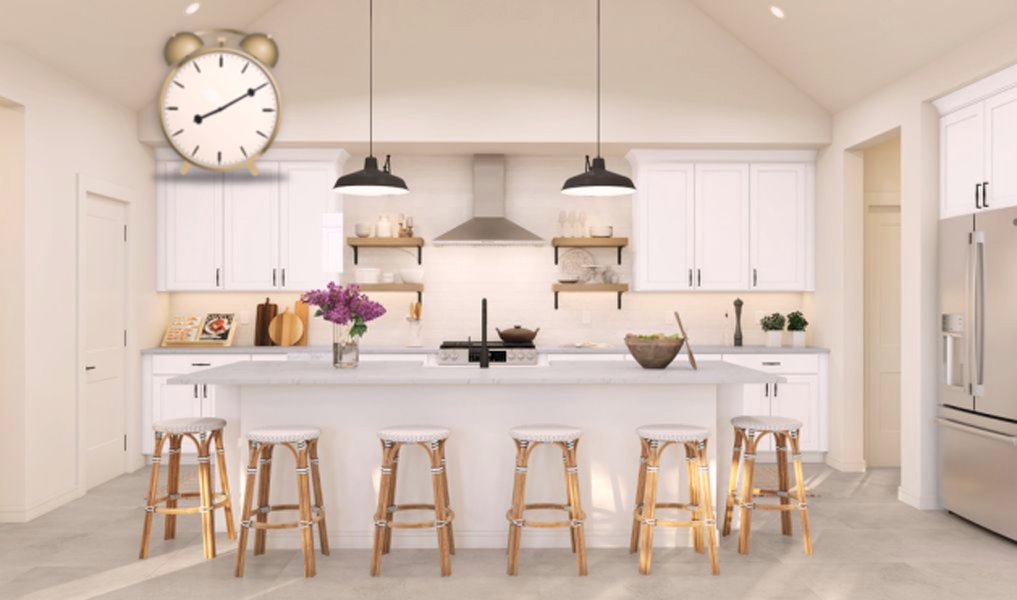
8:10
